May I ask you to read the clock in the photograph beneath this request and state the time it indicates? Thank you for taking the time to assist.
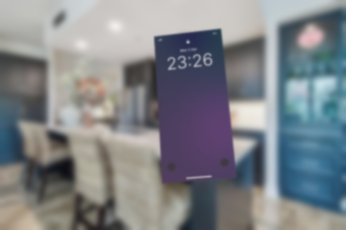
23:26
